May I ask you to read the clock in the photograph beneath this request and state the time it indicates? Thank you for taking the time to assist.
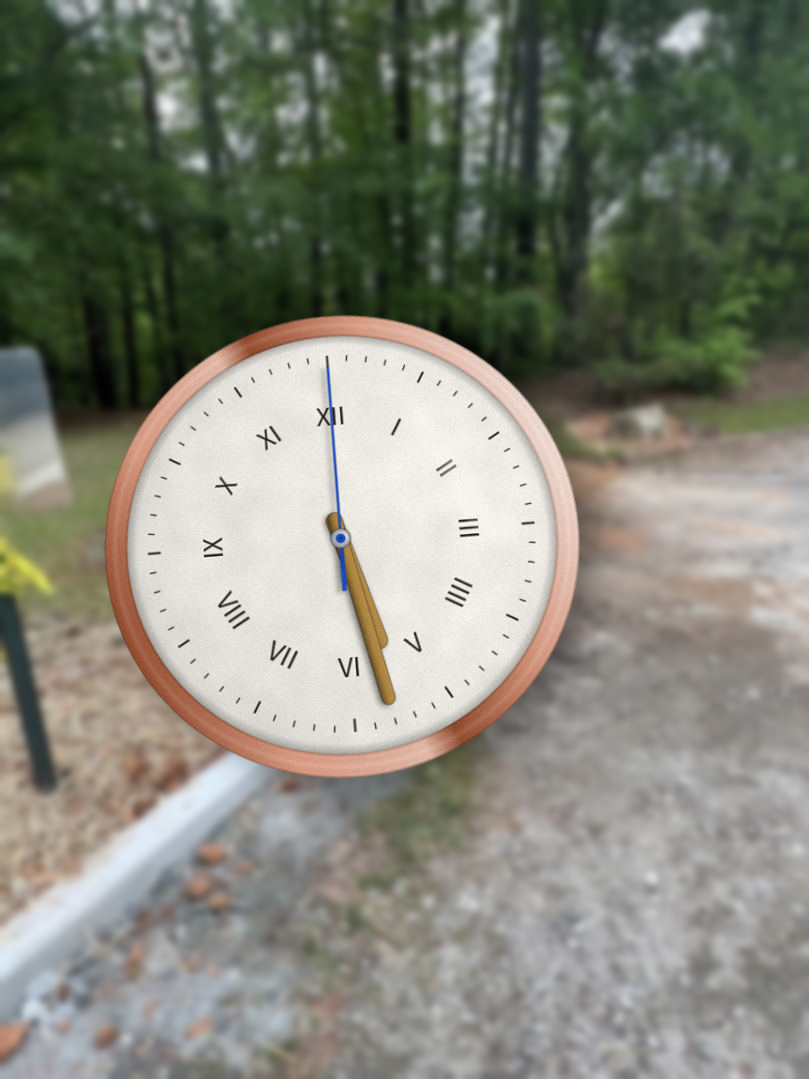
5:28:00
